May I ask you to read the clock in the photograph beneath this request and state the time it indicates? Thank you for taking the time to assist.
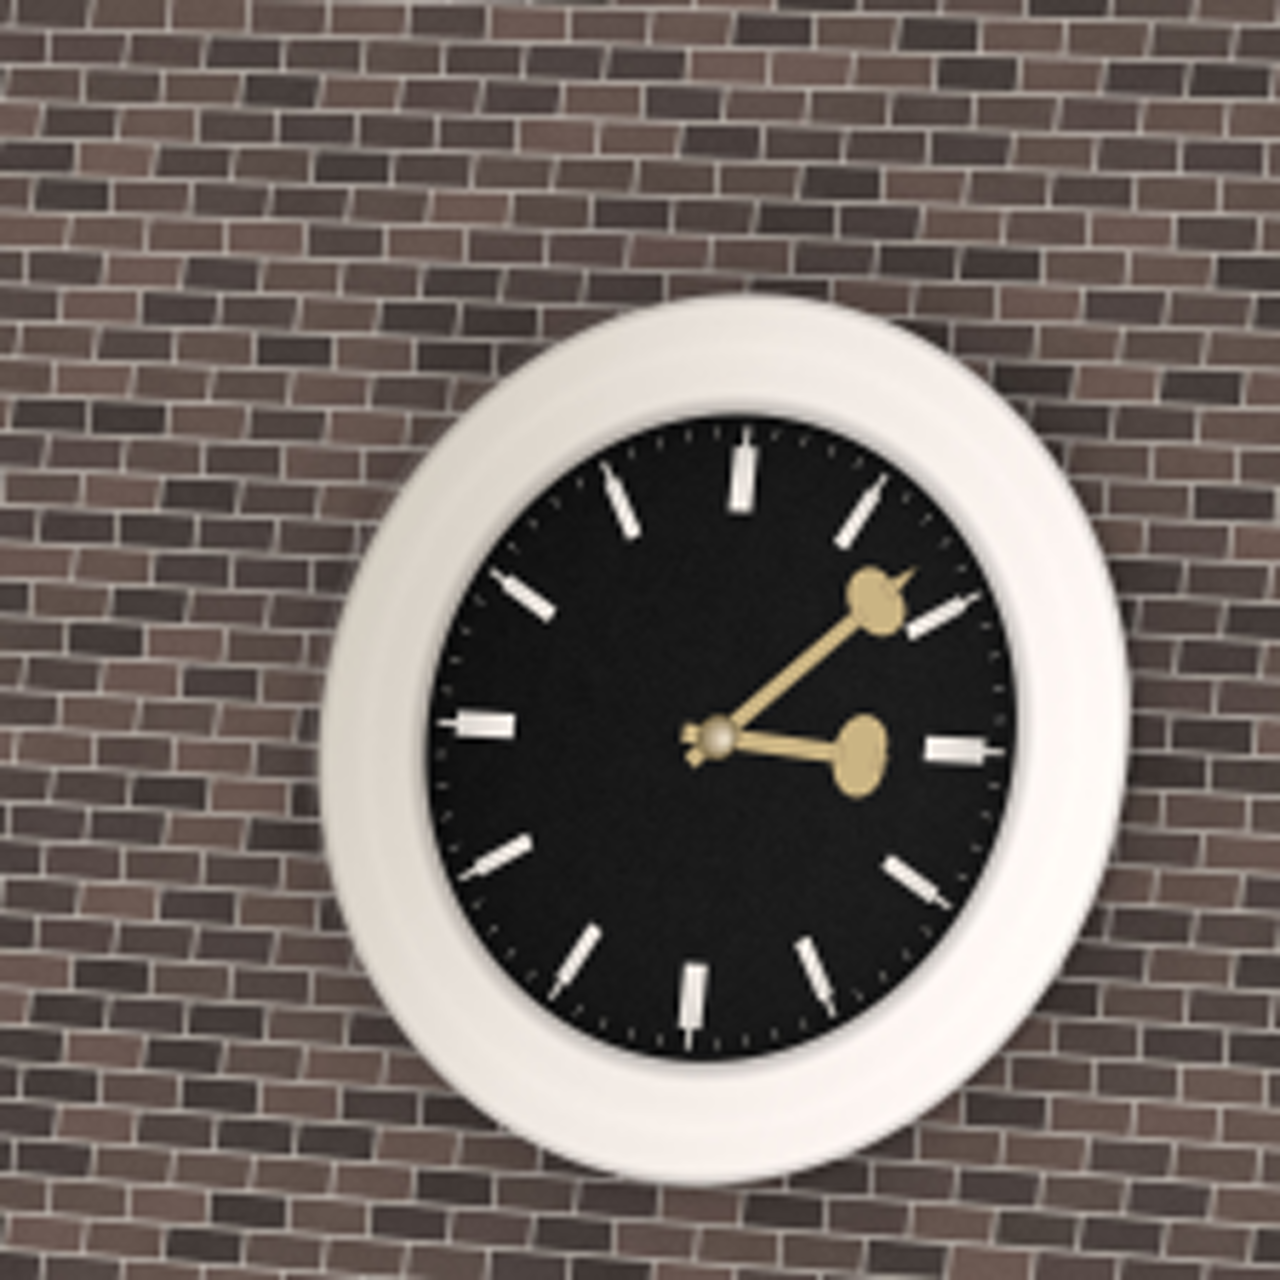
3:08
